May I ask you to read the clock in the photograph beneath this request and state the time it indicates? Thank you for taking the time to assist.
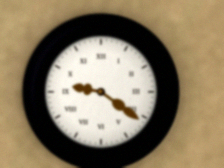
9:21
